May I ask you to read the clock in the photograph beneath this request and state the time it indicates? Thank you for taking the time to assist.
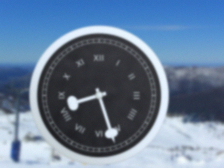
8:27
